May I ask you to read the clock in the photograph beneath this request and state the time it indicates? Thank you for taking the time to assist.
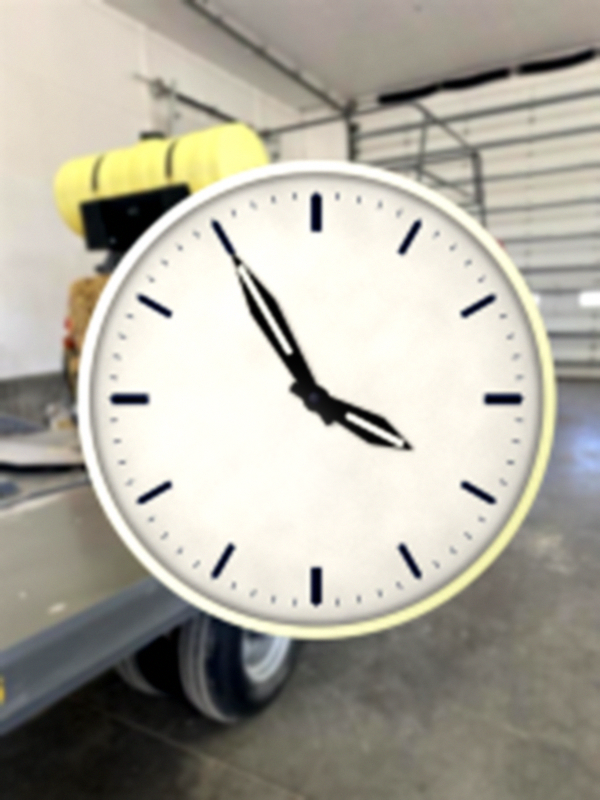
3:55
